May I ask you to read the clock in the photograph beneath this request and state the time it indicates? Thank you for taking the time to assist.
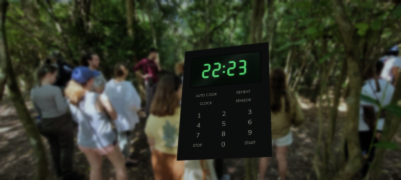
22:23
